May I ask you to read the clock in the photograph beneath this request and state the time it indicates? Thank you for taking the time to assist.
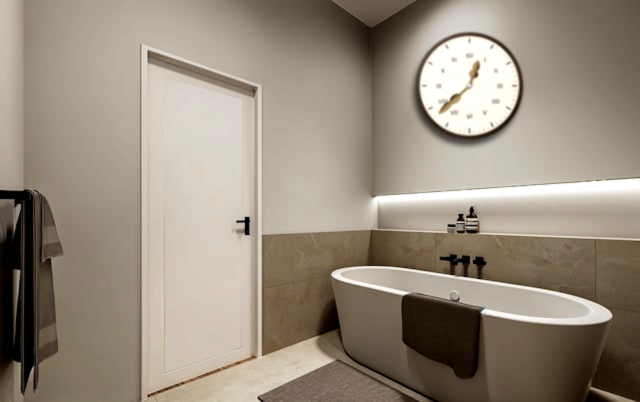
12:38
